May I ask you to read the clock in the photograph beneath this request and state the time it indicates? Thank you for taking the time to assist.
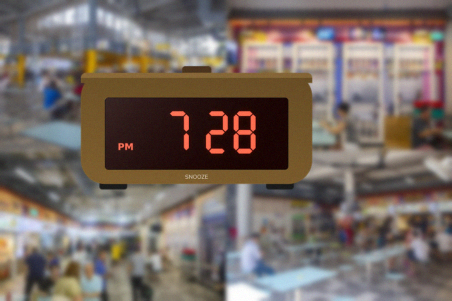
7:28
